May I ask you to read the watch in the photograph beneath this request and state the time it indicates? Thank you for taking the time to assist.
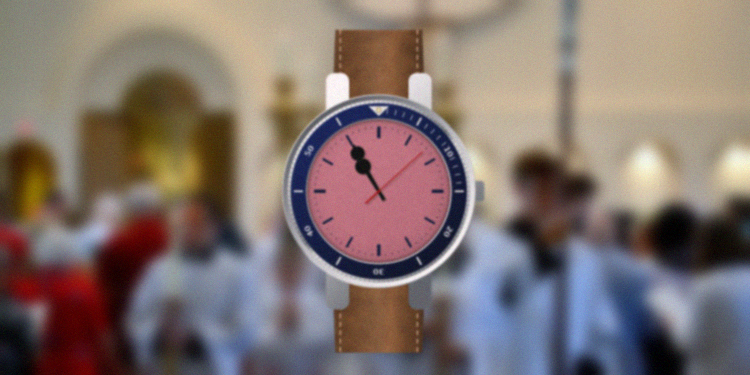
10:55:08
